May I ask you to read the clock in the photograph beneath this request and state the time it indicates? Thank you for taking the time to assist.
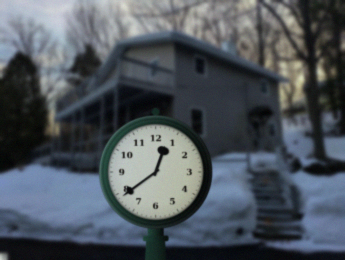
12:39
